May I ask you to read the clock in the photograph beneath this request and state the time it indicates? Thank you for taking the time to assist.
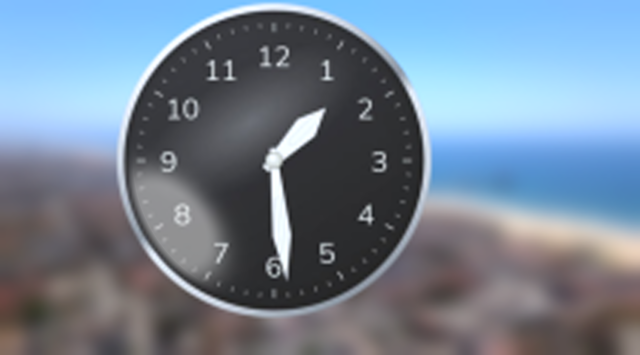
1:29
